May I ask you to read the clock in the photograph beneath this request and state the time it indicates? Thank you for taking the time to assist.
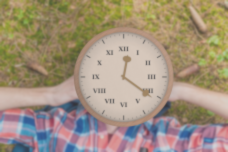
12:21
